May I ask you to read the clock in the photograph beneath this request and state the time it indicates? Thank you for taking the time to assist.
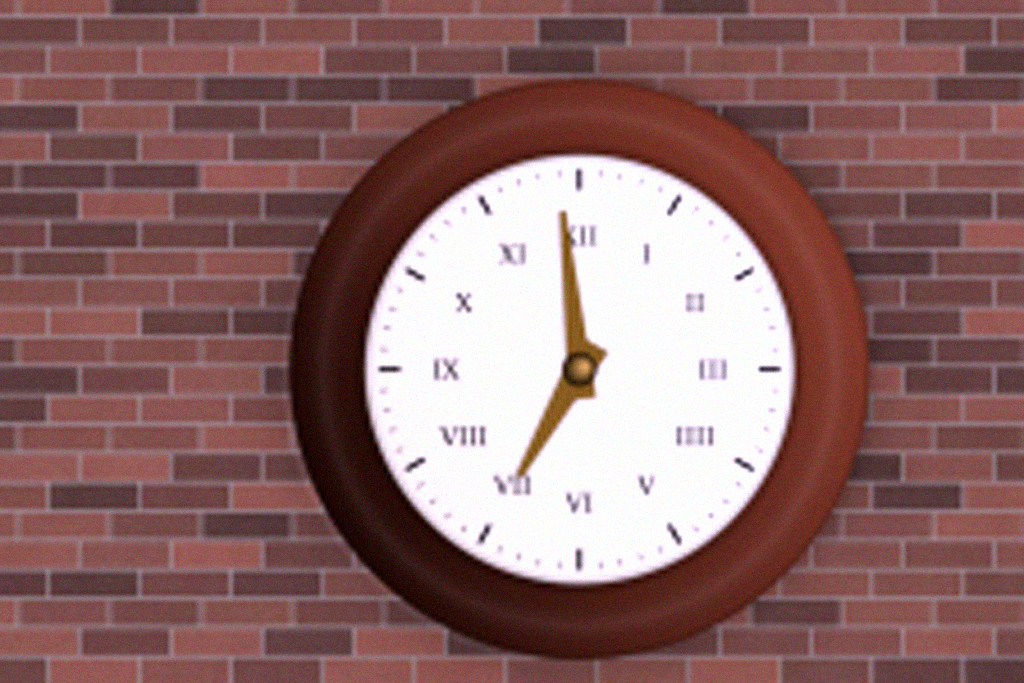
6:59
